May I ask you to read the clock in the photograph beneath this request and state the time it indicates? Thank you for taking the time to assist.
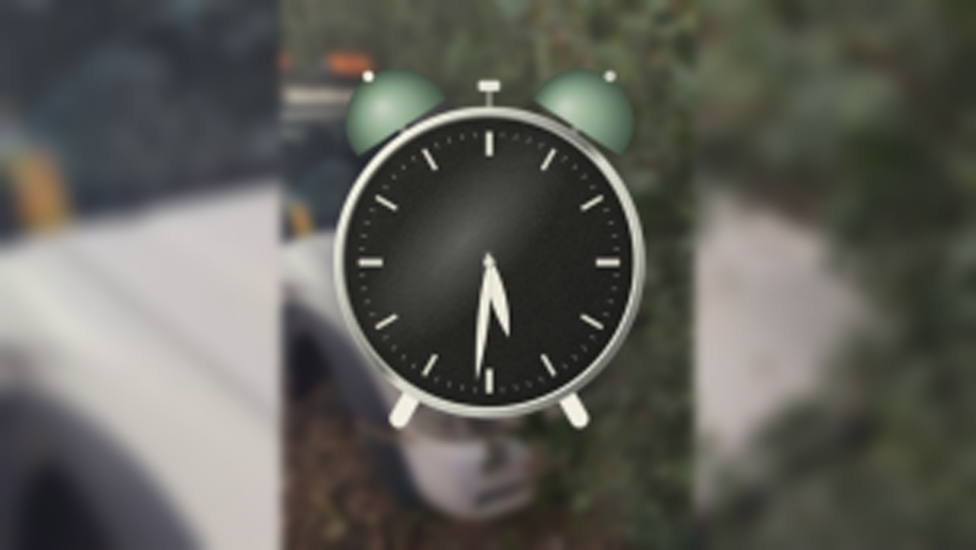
5:31
